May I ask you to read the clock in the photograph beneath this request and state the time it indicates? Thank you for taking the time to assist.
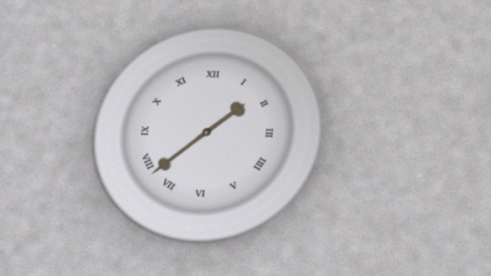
1:38
